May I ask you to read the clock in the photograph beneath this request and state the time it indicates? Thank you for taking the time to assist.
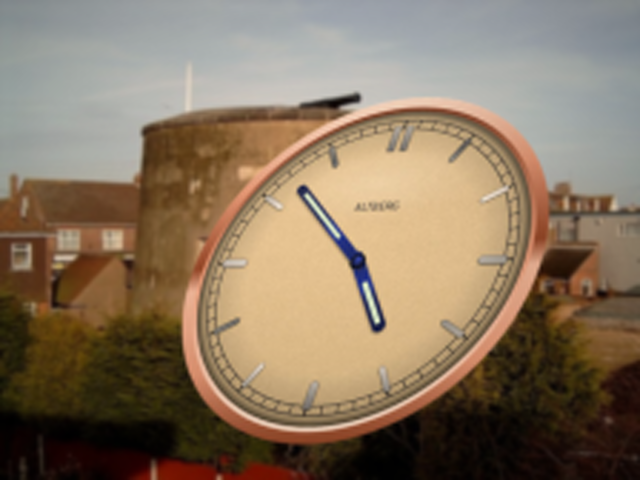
4:52
